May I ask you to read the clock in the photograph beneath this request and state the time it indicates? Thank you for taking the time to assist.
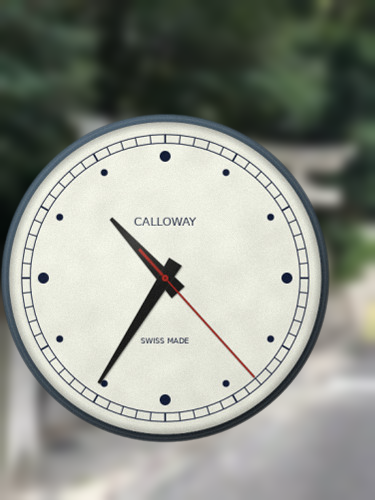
10:35:23
